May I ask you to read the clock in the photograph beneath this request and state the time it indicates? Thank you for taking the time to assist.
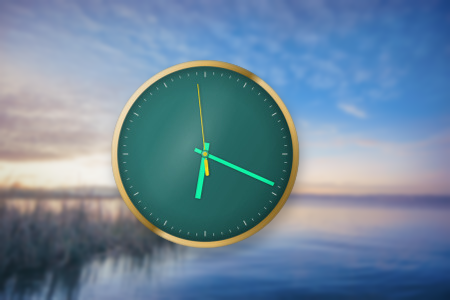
6:18:59
